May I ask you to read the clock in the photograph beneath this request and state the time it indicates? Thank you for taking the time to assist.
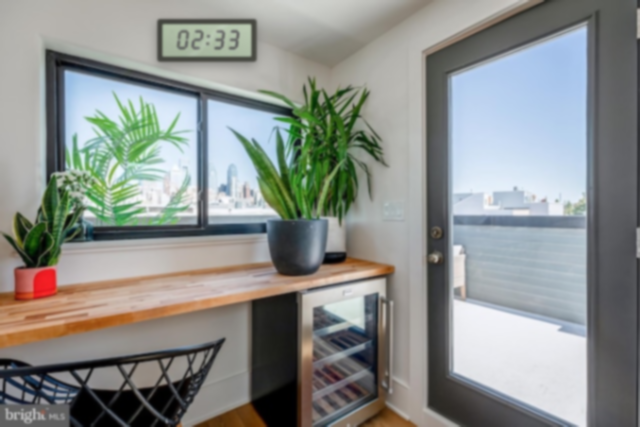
2:33
